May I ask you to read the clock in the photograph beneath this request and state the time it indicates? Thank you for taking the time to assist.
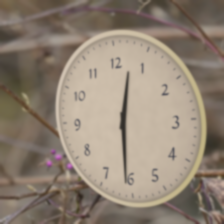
12:31
